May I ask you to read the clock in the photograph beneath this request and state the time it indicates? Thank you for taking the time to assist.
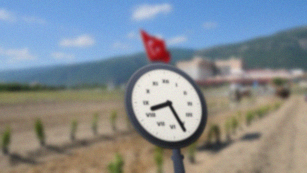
8:26
